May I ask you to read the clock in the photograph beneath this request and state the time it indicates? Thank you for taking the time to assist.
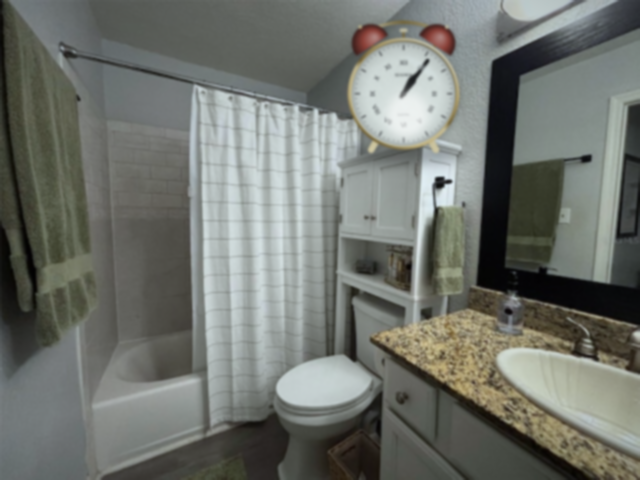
1:06
